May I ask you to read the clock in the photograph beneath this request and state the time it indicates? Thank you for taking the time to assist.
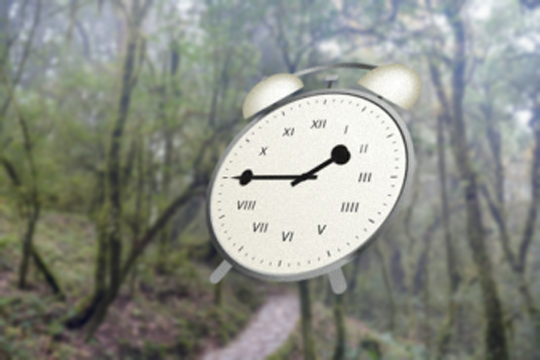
1:45
